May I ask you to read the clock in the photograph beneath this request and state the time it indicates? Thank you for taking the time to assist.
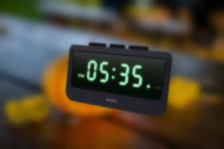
5:35
